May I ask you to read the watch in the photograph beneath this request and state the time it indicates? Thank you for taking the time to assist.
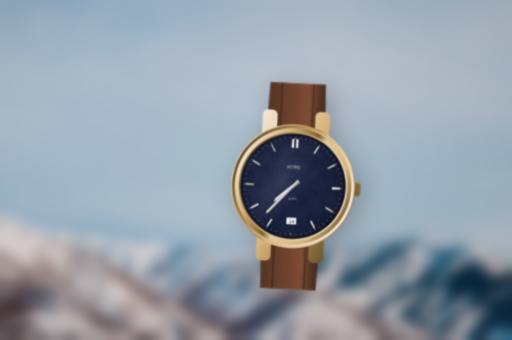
7:37
